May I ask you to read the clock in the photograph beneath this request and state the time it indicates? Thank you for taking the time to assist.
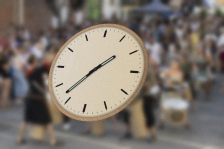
1:37
